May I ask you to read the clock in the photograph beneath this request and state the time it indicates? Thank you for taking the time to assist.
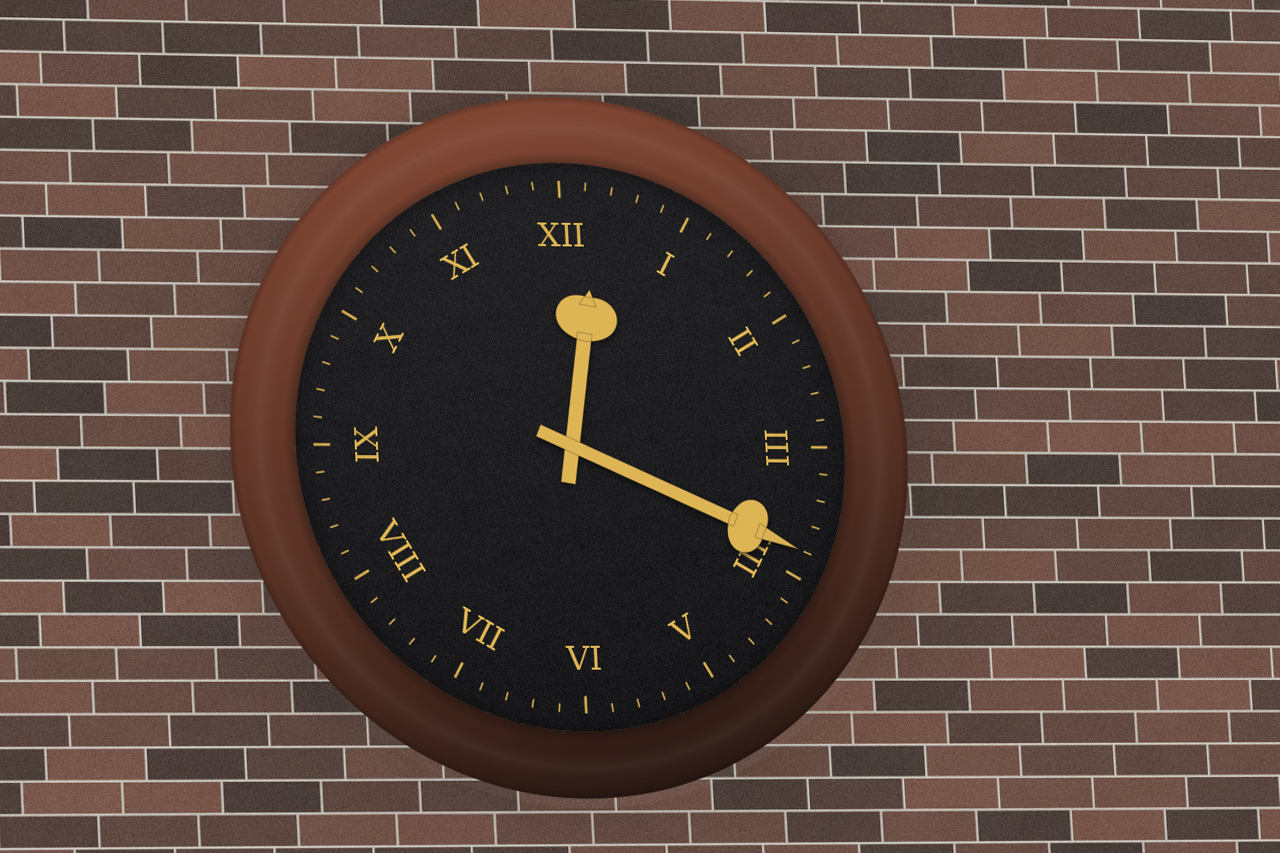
12:19
